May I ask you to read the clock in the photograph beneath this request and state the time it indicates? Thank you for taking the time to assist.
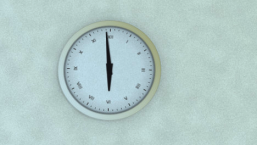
5:59
